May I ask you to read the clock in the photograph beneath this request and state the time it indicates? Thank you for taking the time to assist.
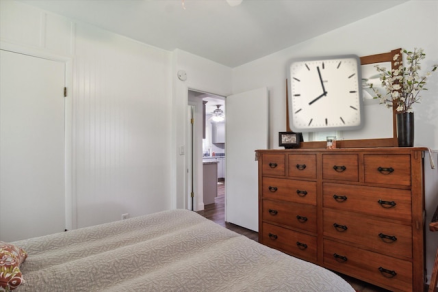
7:58
